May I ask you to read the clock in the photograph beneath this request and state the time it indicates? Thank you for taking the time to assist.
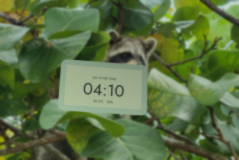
4:10
